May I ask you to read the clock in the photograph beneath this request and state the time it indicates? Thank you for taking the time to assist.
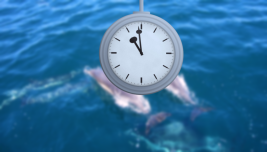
10:59
